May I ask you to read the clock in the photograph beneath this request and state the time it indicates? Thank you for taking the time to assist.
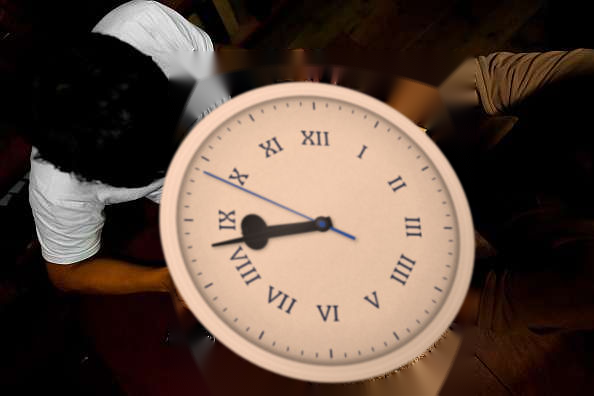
8:42:49
